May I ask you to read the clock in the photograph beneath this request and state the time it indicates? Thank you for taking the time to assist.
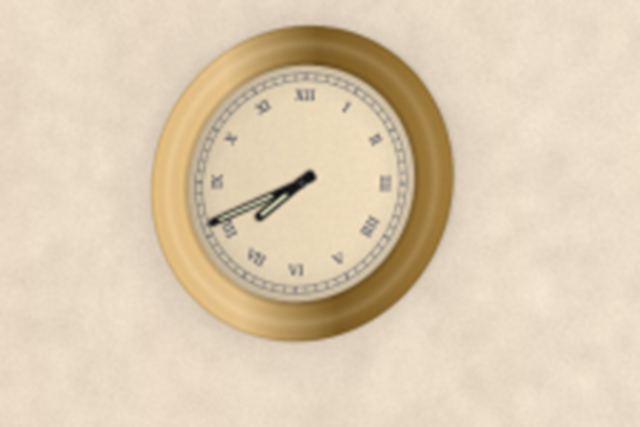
7:41
